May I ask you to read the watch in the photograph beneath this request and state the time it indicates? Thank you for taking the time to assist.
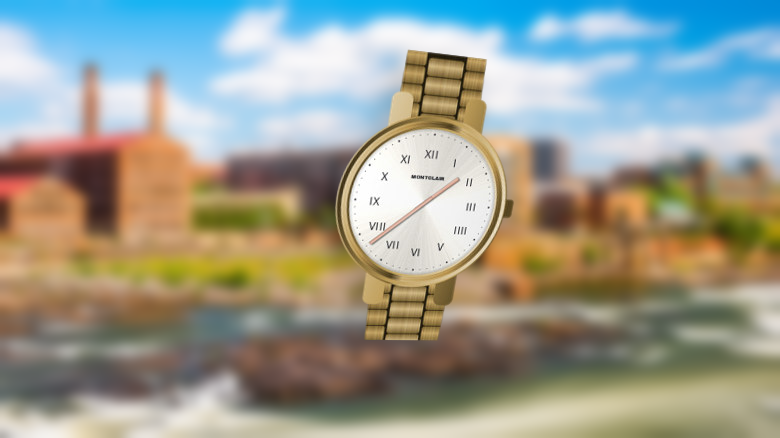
1:38
